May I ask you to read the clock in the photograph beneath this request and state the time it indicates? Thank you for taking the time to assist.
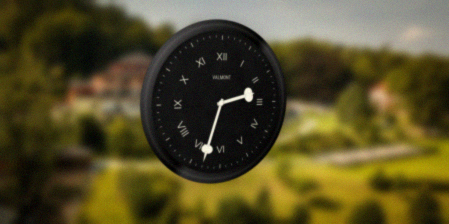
2:33
